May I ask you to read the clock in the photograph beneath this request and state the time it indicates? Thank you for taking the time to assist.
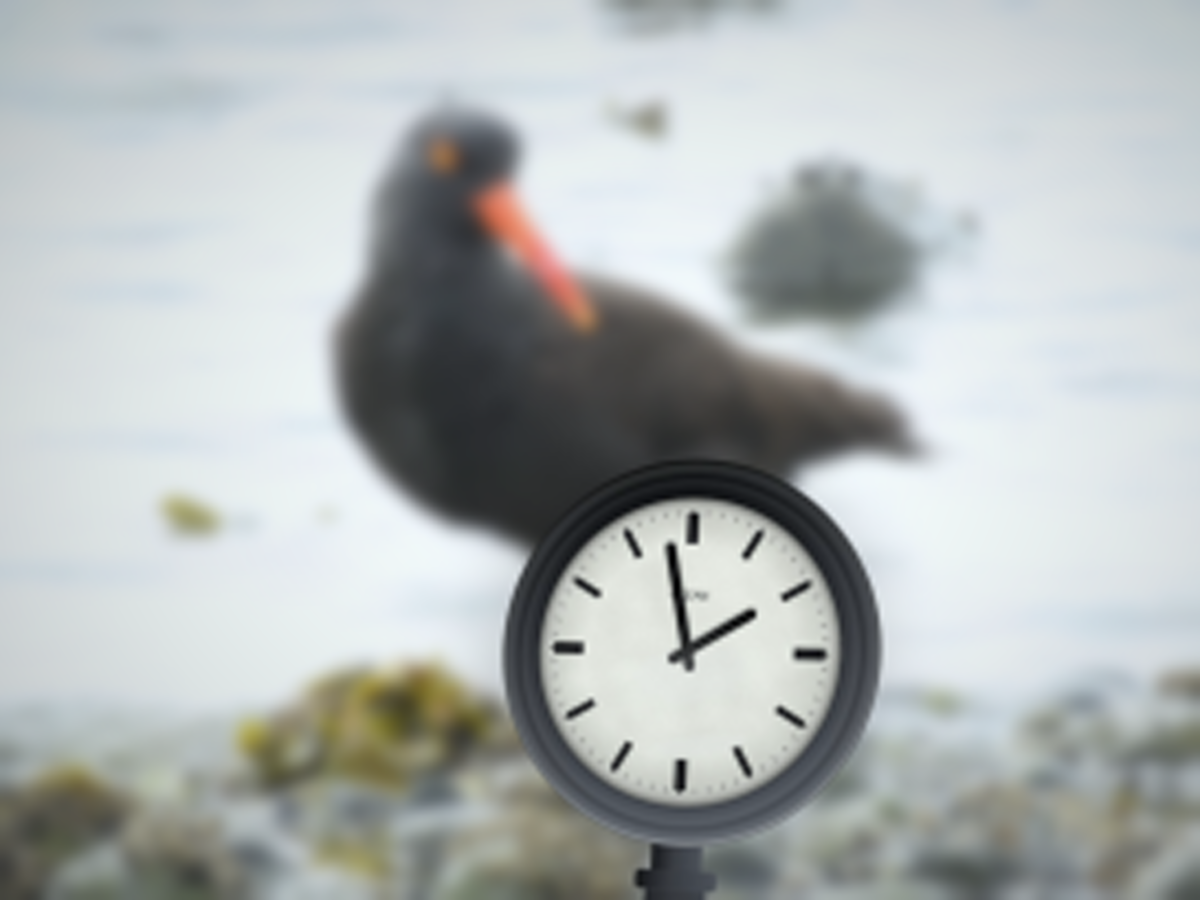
1:58
